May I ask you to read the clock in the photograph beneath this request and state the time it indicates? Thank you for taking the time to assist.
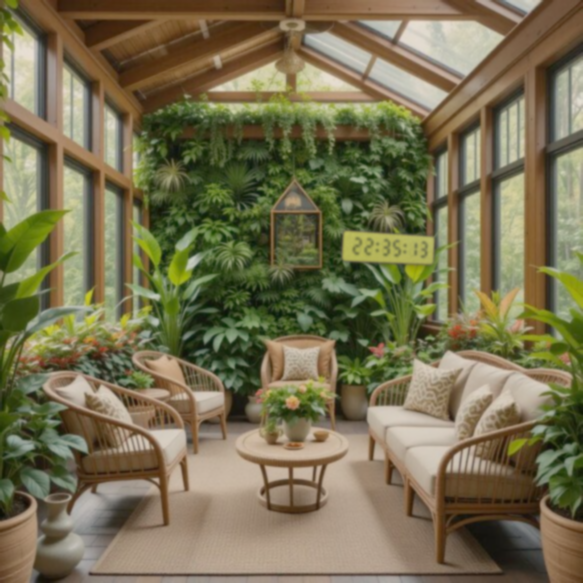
22:35:13
